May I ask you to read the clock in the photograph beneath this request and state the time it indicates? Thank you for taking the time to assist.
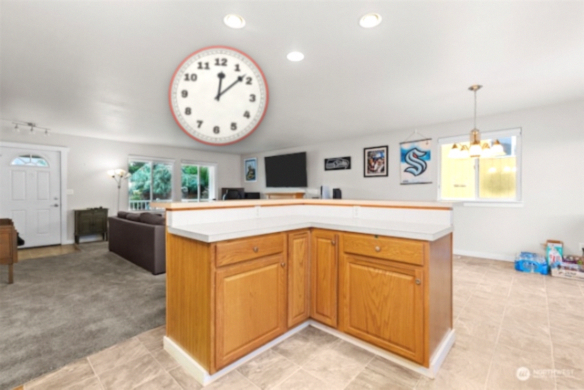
12:08
